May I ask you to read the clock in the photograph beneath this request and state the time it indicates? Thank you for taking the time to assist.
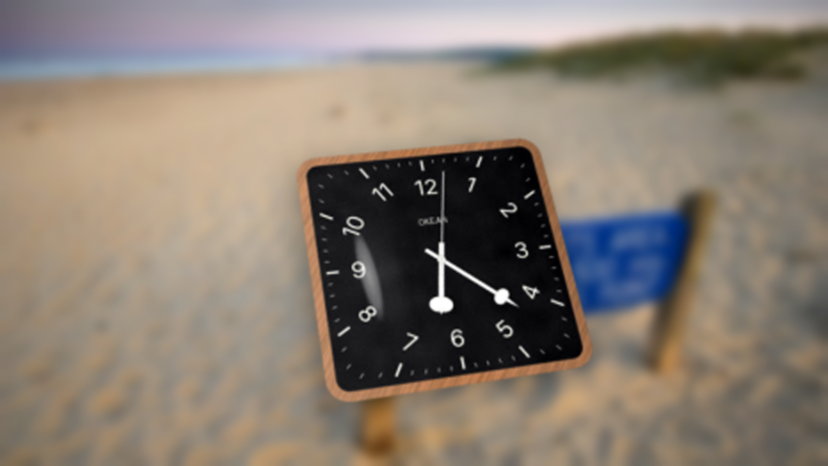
6:22:02
